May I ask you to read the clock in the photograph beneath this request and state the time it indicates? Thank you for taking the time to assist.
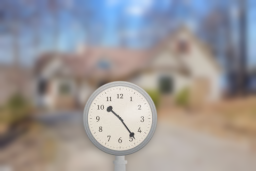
10:24
